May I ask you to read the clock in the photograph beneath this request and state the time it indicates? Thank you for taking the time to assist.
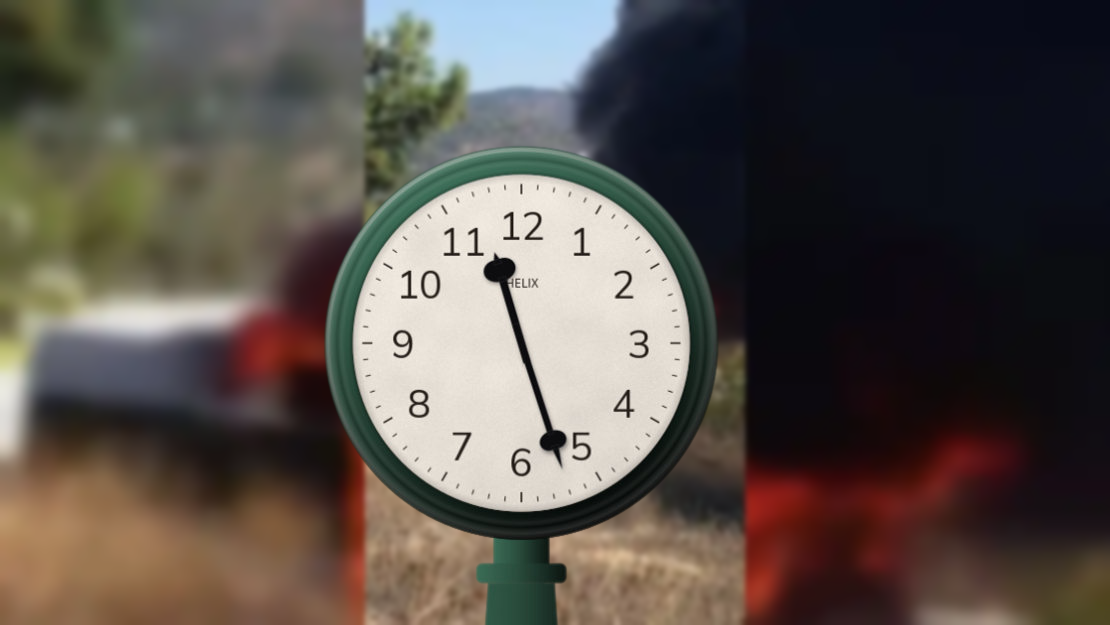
11:27
